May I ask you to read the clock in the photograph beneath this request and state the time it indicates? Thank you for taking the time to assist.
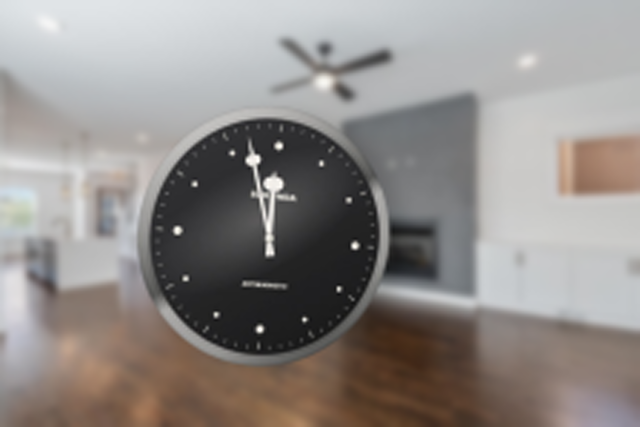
11:57
